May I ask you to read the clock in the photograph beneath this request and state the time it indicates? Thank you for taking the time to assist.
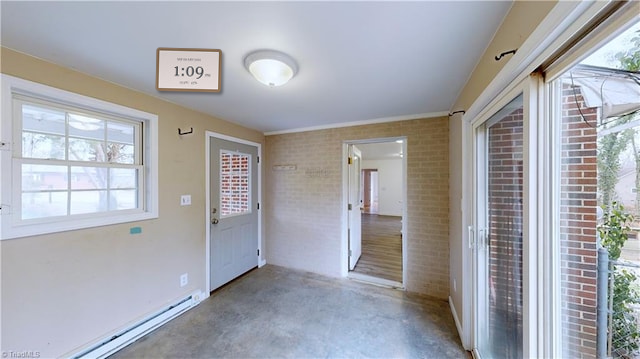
1:09
